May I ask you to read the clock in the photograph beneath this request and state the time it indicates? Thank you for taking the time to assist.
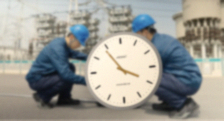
3:54
